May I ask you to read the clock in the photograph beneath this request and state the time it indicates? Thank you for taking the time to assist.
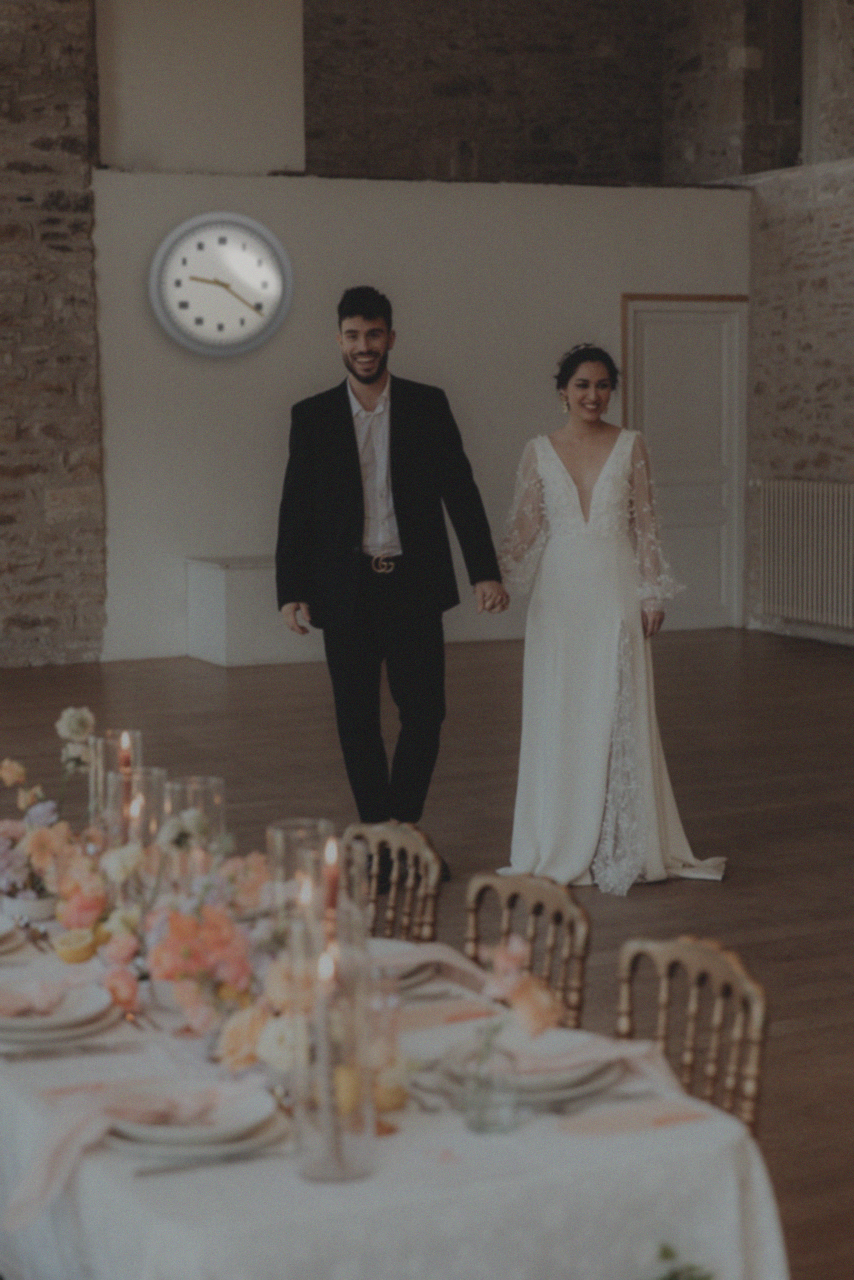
9:21
